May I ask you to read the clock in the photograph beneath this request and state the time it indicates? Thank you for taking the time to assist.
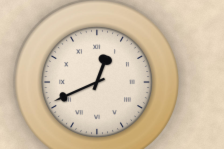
12:41
